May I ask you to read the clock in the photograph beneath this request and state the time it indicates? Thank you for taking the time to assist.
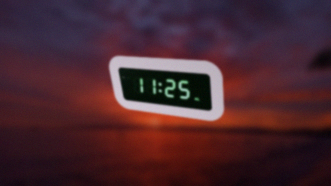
11:25
